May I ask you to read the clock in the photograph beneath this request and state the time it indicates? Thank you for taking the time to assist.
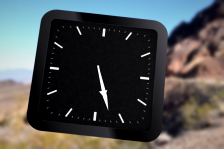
5:27
